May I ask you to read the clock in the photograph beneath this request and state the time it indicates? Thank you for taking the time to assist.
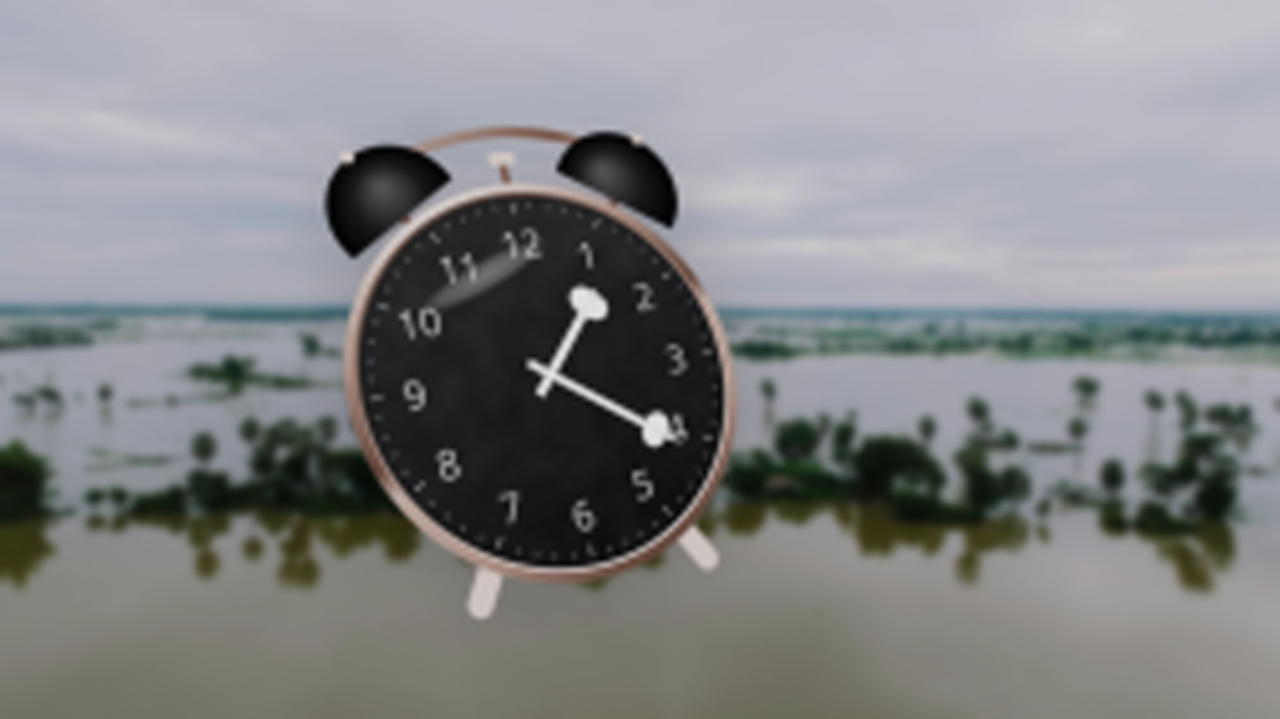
1:21
